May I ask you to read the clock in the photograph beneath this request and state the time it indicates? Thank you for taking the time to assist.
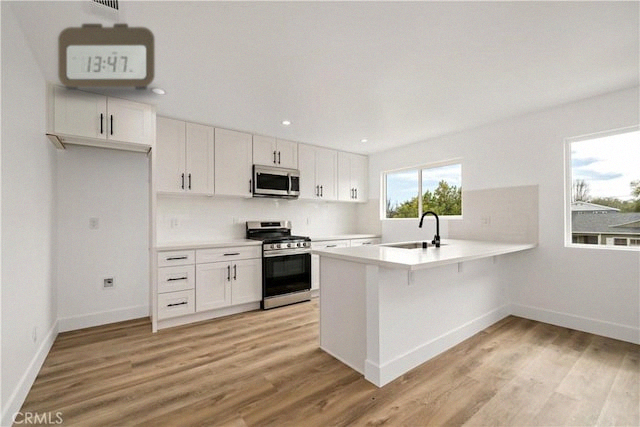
13:47
